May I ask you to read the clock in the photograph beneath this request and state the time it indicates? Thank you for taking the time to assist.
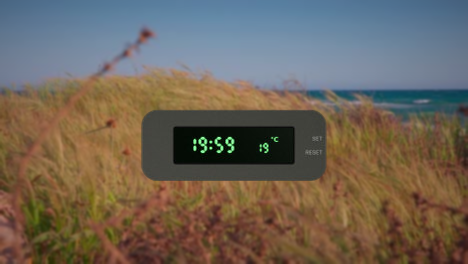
19:59
